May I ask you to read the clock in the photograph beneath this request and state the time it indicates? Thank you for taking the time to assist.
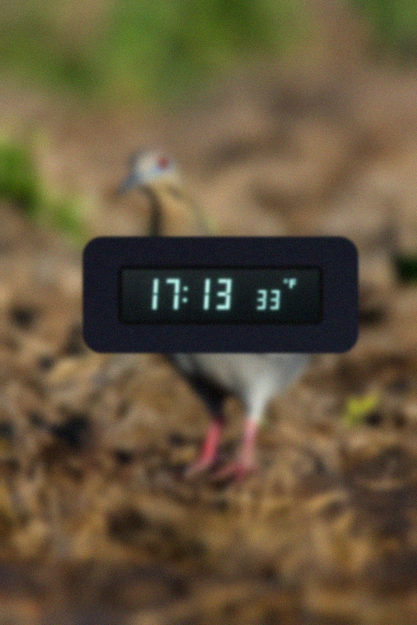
17:13
